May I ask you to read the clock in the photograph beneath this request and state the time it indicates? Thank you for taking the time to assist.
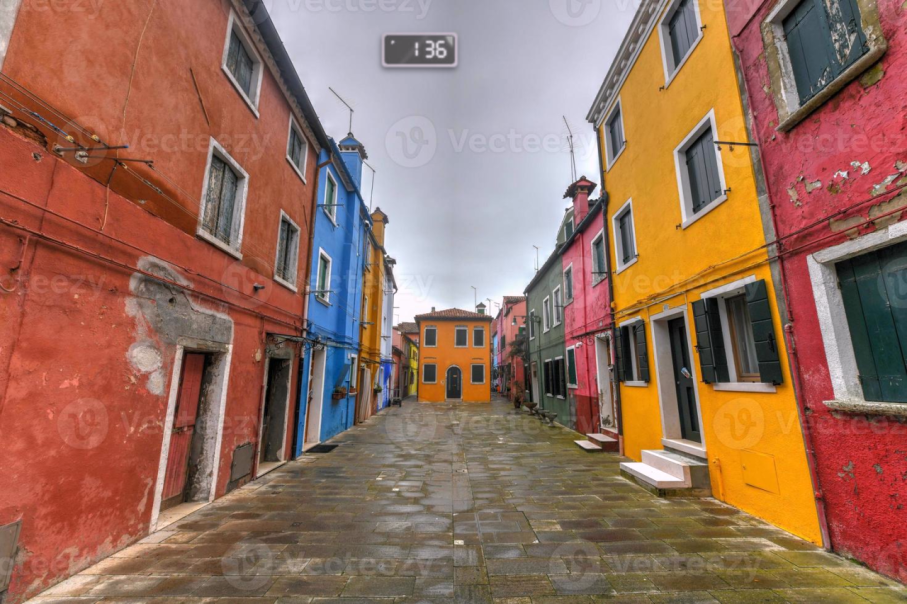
1:36
